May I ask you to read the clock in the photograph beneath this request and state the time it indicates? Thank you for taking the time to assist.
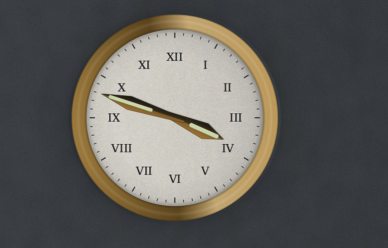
3:48
